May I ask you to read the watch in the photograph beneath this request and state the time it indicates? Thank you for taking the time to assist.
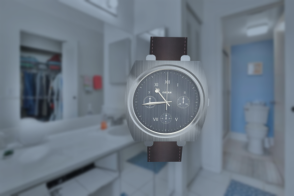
10:44
